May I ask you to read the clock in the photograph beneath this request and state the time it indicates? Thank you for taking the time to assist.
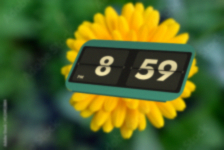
8:59
